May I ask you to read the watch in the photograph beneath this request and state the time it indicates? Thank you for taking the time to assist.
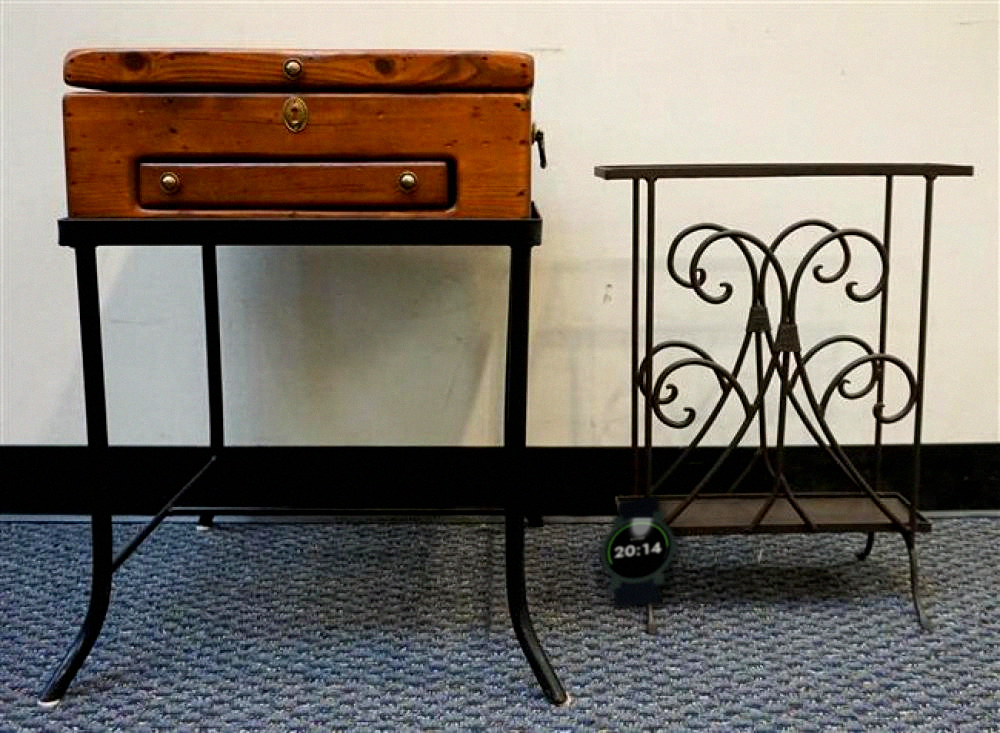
20:14
